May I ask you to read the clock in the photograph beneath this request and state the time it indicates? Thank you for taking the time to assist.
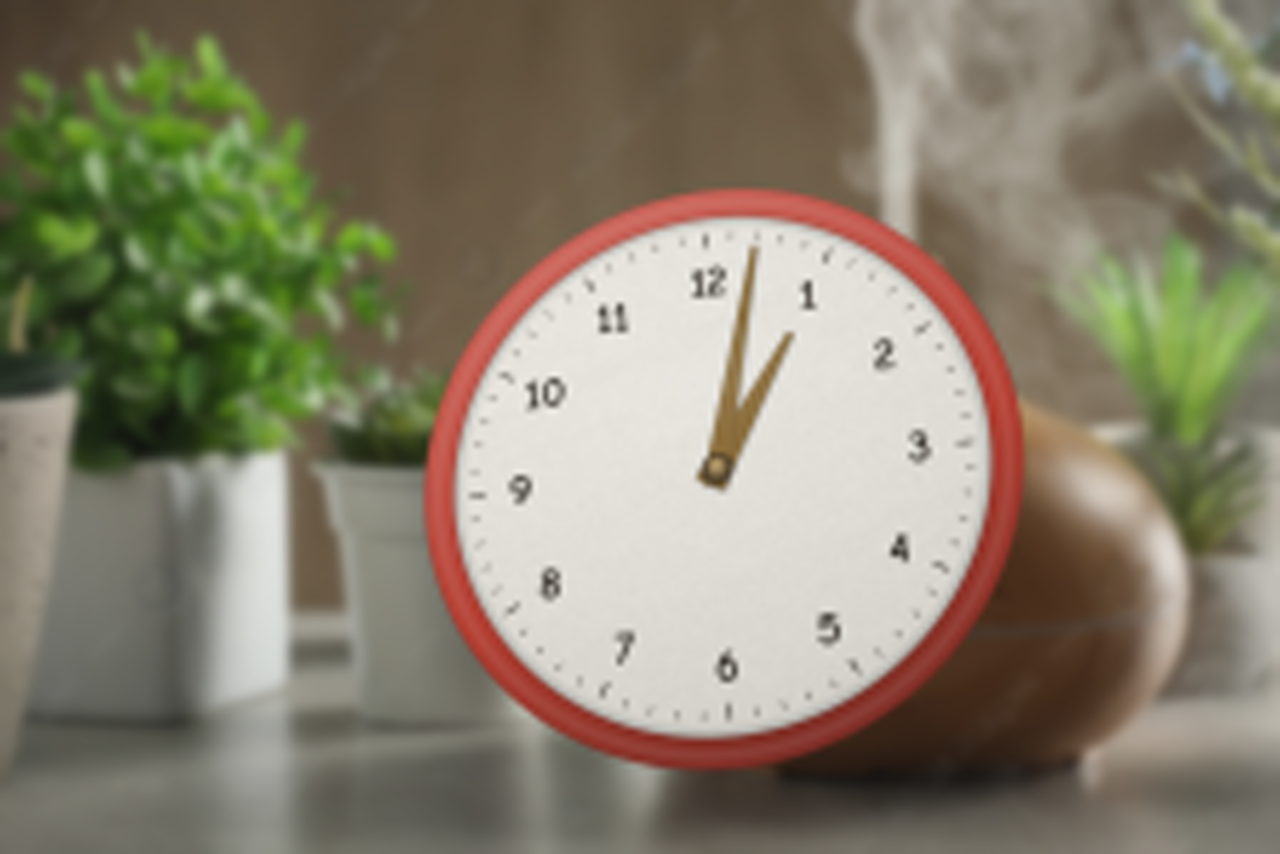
1:02
